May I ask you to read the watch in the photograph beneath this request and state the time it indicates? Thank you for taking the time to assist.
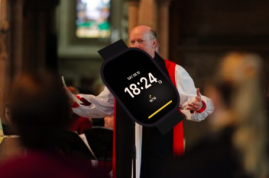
18:24
